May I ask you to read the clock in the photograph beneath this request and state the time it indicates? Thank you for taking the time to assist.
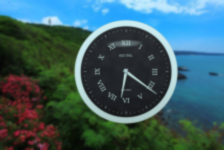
6:21
